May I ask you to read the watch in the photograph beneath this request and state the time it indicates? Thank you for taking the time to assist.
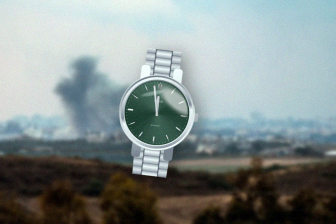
11:58
